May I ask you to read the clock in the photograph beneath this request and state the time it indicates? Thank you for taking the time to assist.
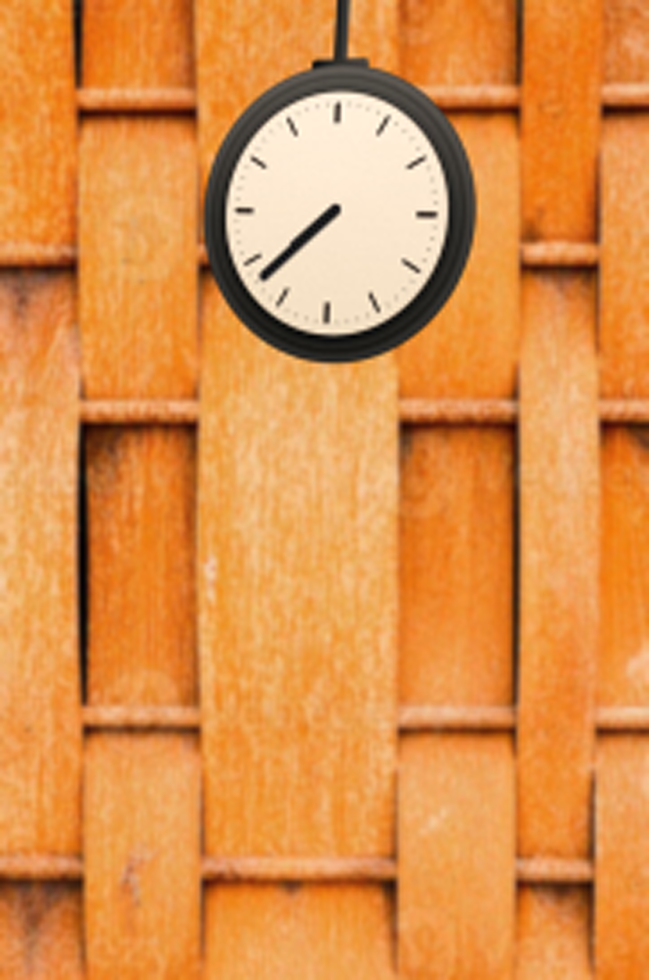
7:38
